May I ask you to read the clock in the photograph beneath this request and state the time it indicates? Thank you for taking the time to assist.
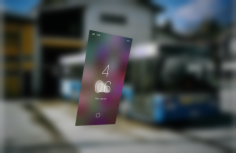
4:06
